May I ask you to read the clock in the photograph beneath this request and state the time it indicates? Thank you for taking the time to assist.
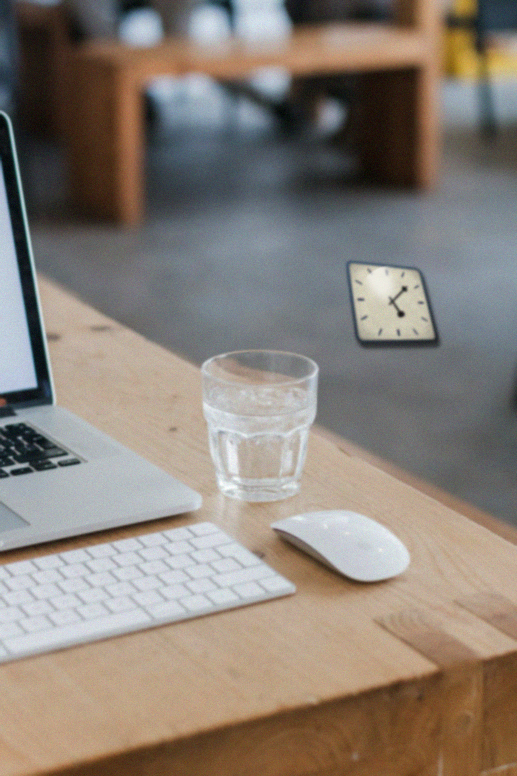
5:08
